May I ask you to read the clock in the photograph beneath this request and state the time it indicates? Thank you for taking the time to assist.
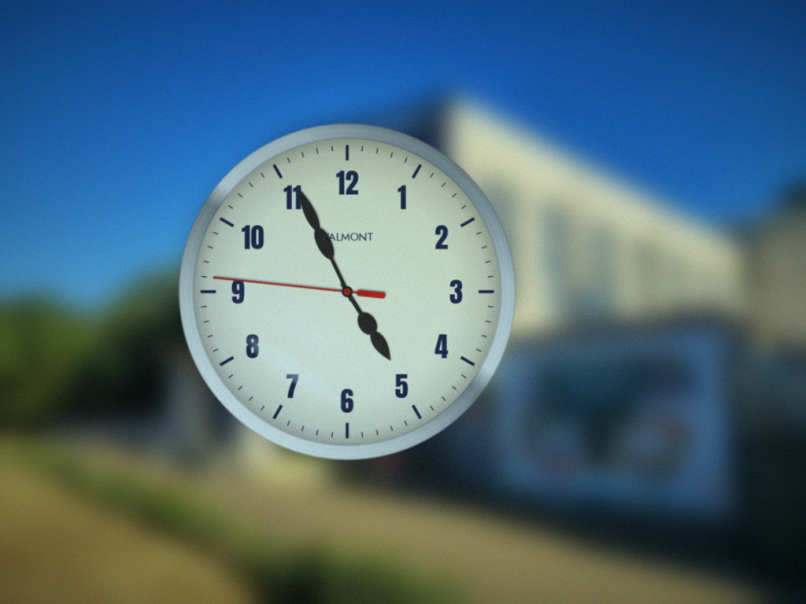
4:55:46
